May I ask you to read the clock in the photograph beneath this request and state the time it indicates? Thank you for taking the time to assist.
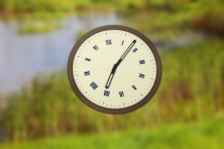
7:08
